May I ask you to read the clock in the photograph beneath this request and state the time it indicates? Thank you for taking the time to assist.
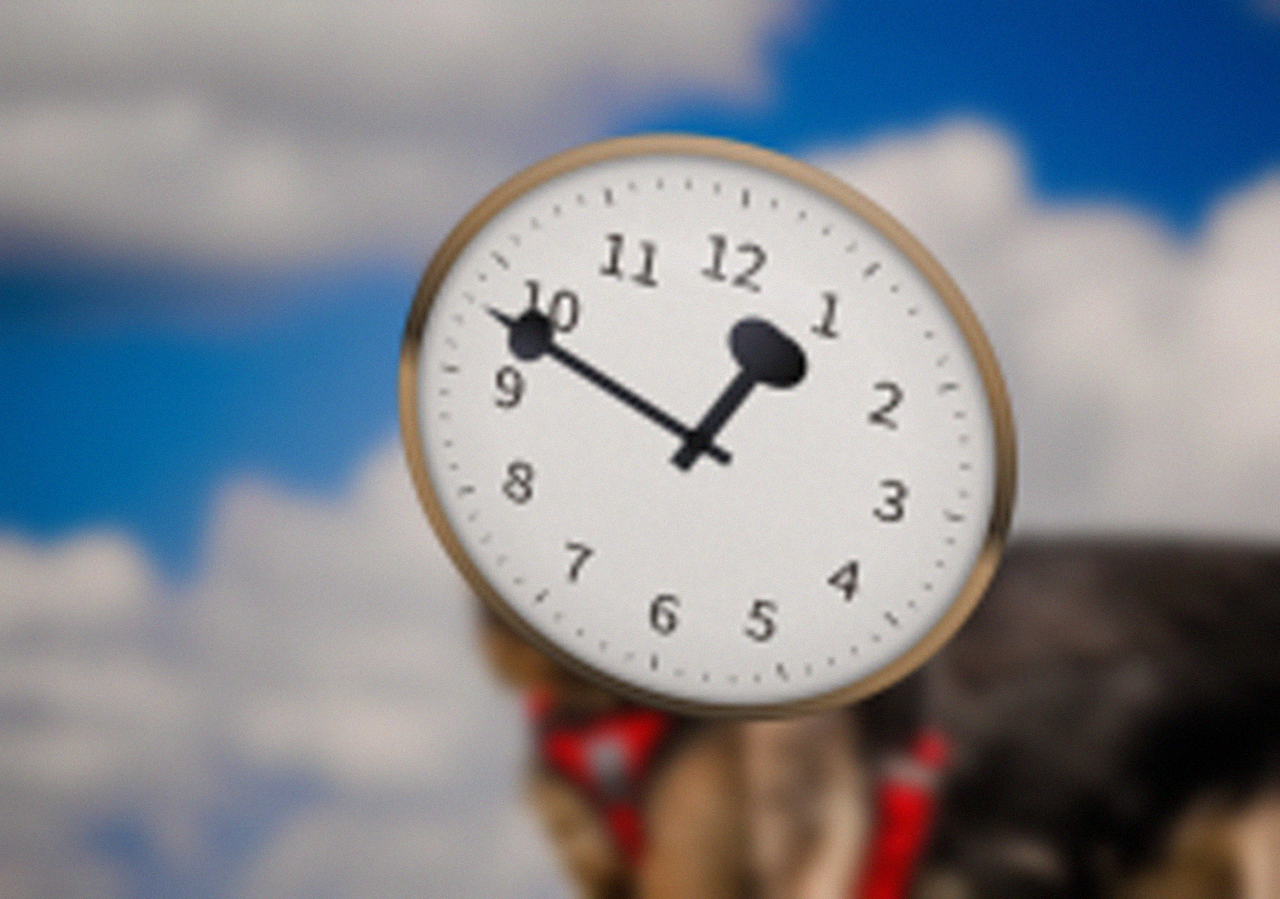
12:48
